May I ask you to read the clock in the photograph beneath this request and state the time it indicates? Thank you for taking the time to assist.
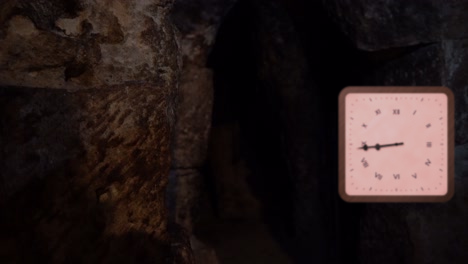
8:44
